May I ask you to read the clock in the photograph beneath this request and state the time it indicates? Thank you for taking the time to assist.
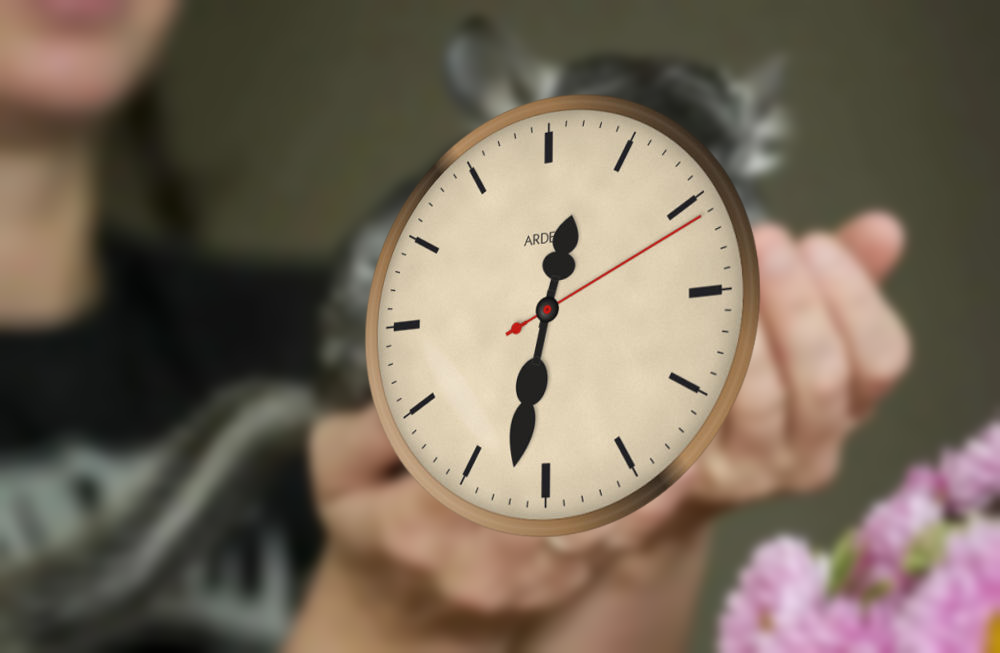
12:32:11
